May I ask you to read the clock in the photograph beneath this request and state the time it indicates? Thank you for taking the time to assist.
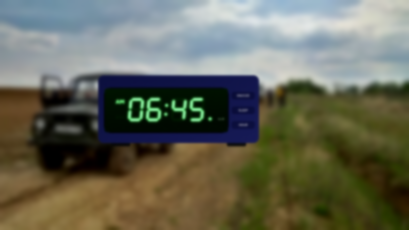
6:45
